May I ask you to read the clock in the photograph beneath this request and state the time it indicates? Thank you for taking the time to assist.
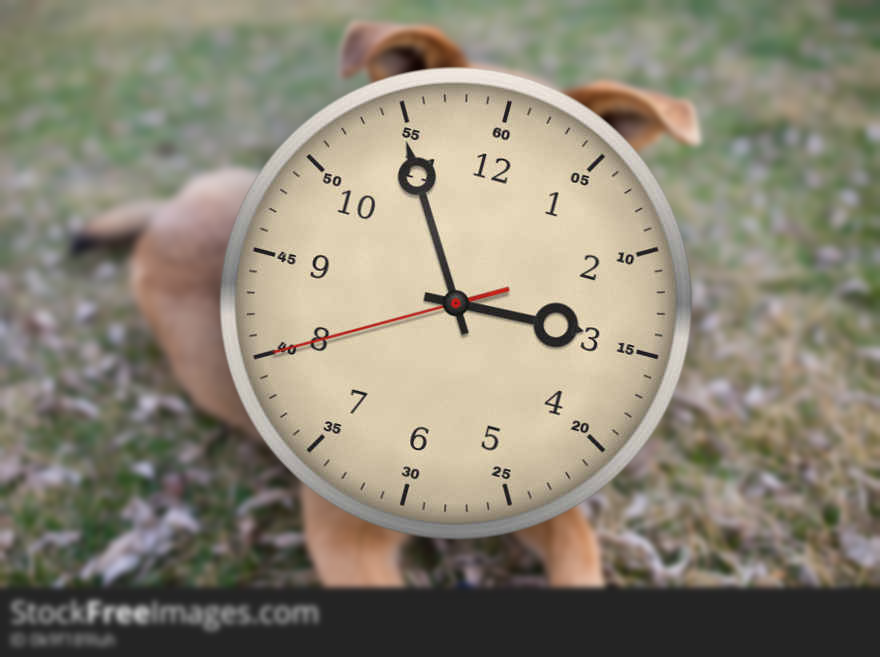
2:54:40
